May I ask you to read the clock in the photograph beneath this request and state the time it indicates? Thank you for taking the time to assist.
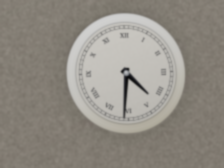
4:31
